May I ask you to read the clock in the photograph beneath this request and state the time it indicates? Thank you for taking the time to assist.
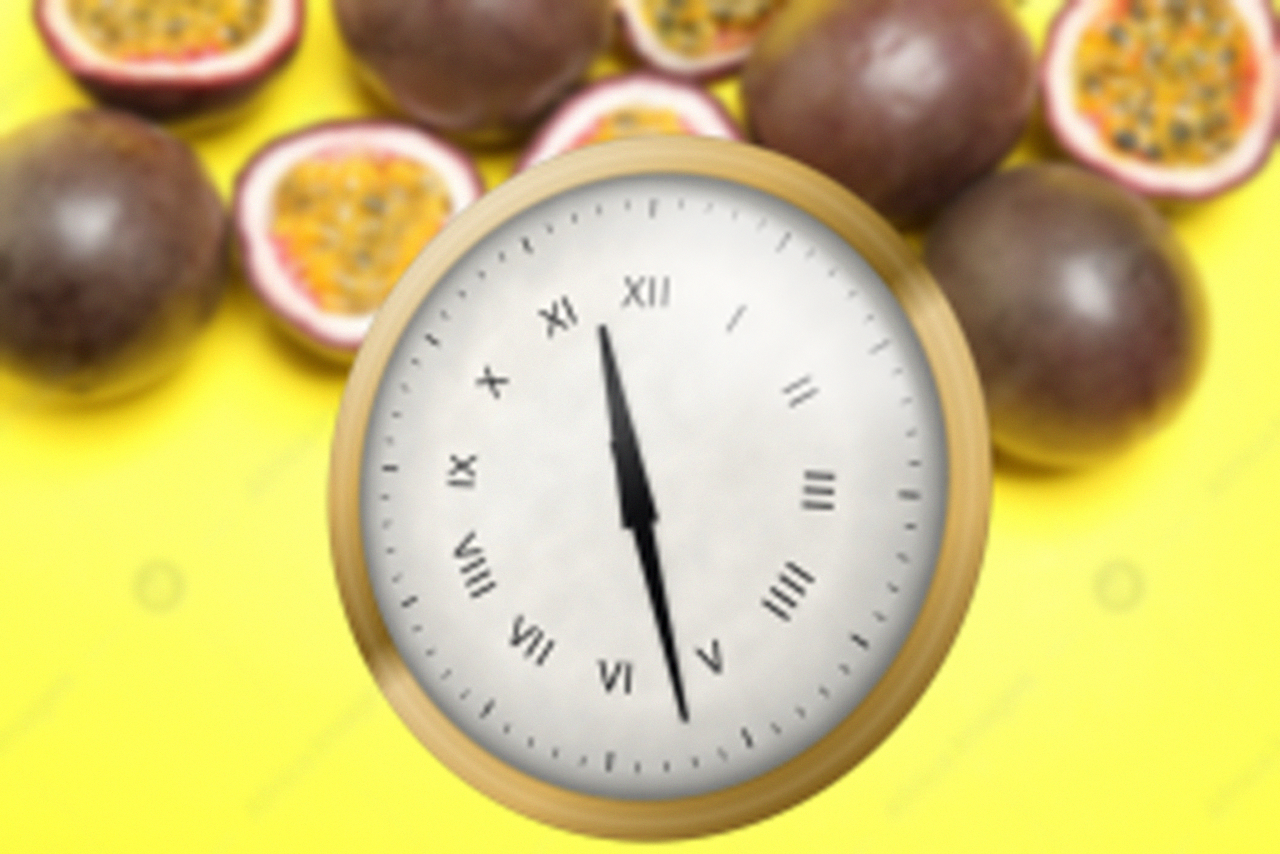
11:27
